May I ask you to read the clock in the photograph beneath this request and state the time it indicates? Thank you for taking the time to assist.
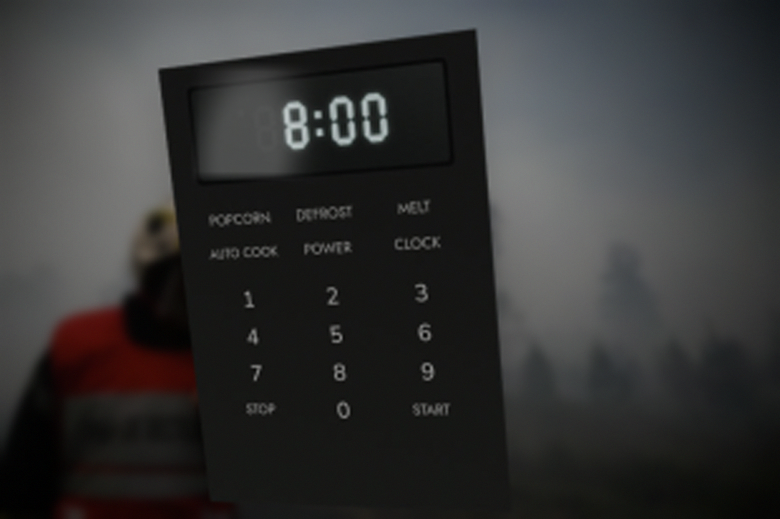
8:00
